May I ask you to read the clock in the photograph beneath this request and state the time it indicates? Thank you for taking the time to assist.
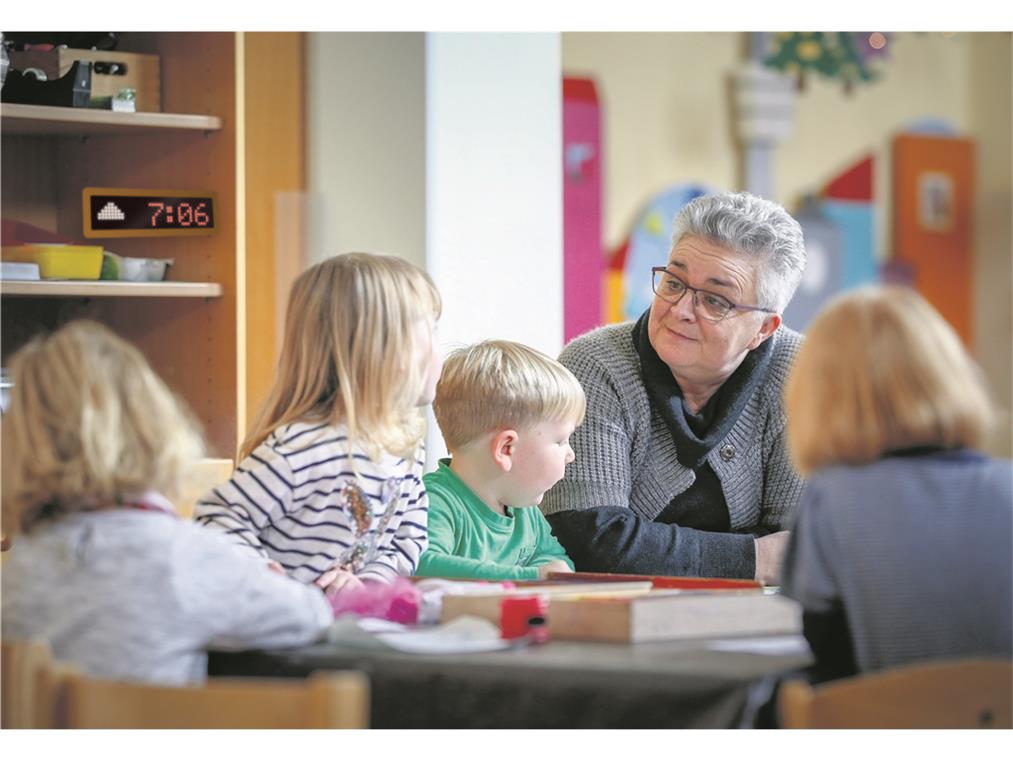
7:06
